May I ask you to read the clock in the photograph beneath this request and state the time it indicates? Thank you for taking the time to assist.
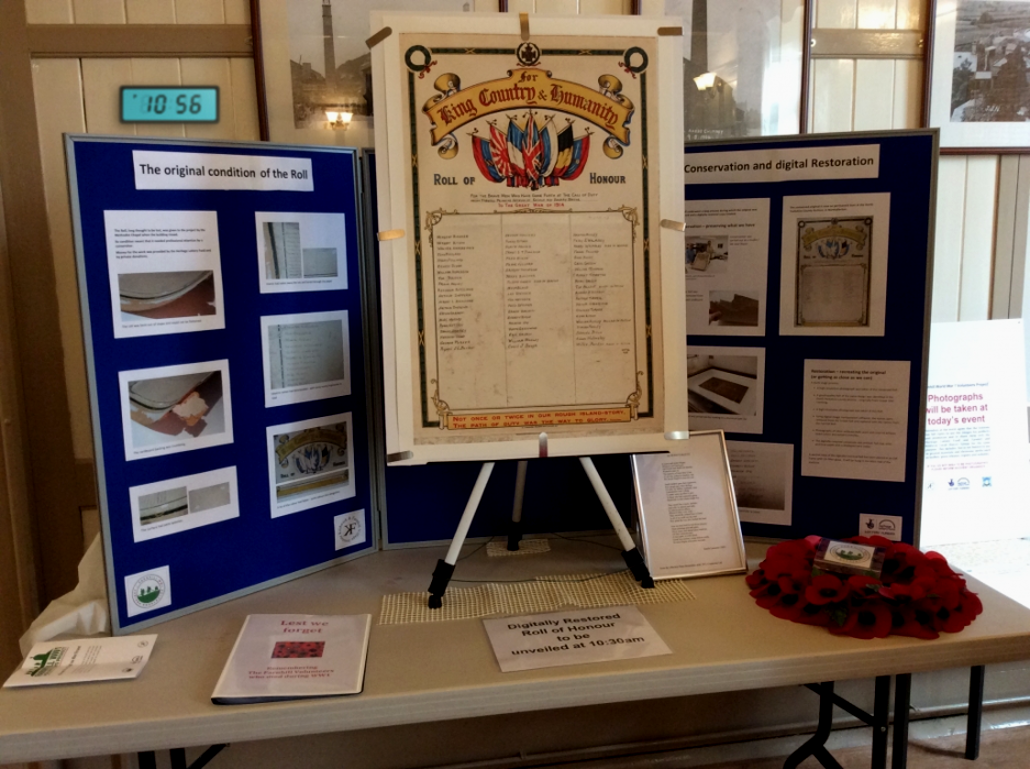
10:56
